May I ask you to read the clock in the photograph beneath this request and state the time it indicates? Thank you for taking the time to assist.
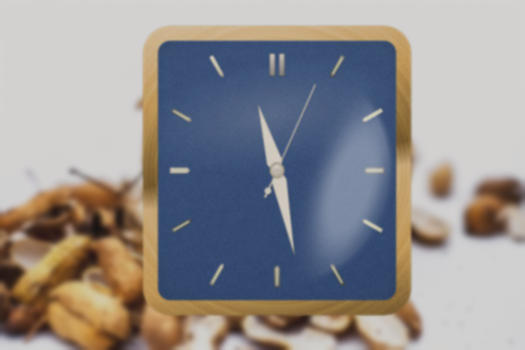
11:28:04
